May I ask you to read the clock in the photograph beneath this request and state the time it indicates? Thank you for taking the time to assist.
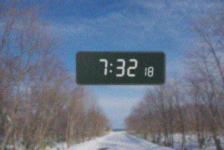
7:32:18
